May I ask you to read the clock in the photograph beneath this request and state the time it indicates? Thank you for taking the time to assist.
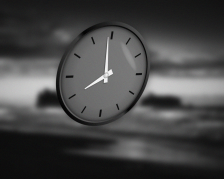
7:59
